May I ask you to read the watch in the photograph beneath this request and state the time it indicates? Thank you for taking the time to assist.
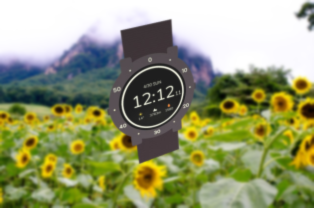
12:12
